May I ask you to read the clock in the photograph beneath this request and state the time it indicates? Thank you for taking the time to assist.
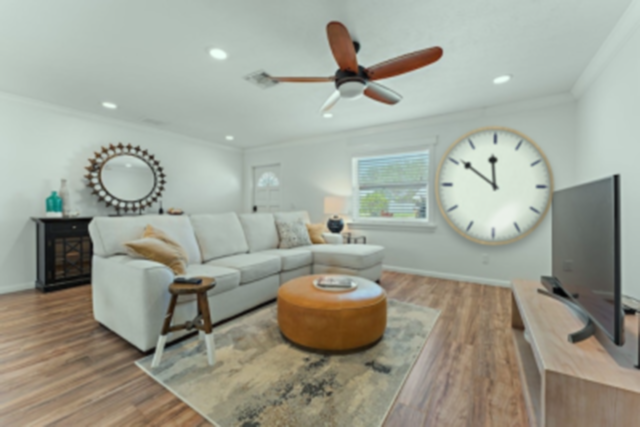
11:51
